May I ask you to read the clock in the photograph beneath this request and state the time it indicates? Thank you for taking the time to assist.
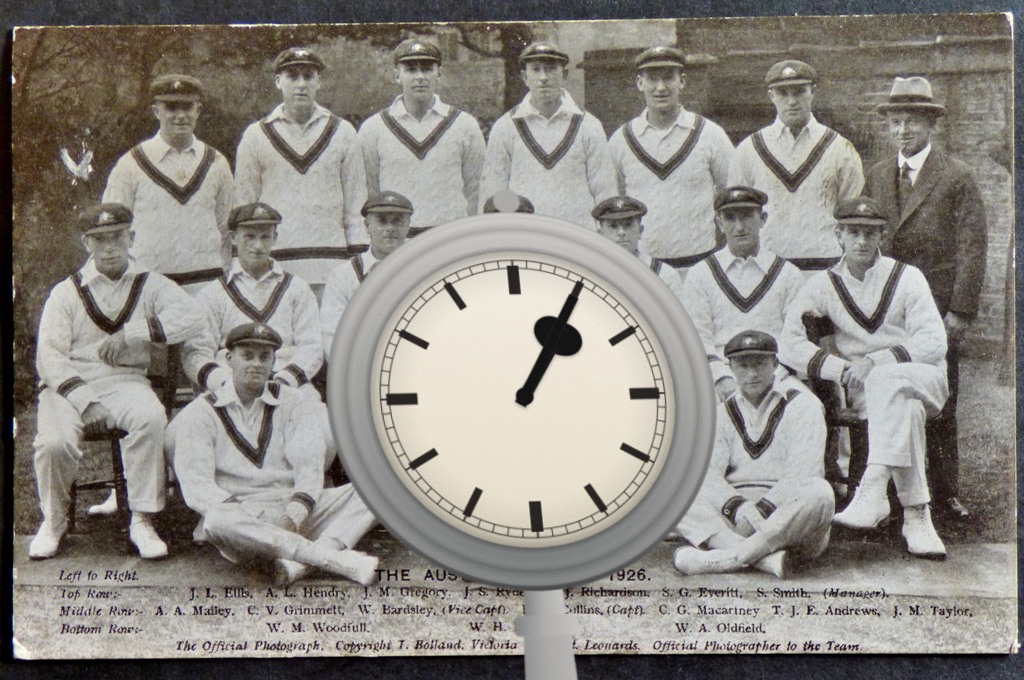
1:05
